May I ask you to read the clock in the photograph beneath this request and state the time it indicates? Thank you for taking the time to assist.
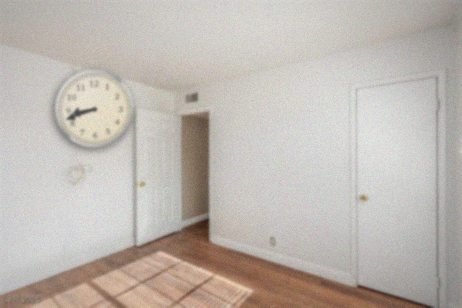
8:42
